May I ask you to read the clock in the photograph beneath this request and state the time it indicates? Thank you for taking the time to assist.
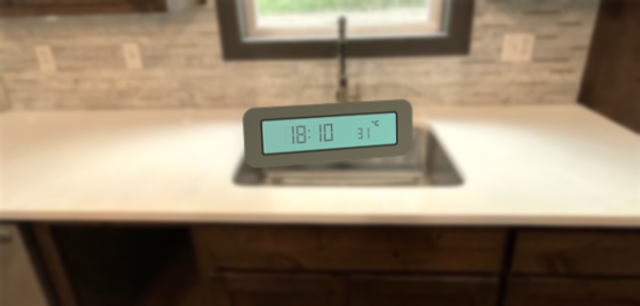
18:10
